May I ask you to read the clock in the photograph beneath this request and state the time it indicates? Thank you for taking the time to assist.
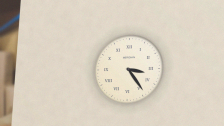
3:24
